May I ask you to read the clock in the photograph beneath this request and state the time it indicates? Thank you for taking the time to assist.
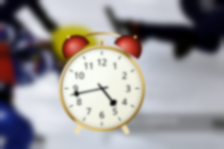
4:43
